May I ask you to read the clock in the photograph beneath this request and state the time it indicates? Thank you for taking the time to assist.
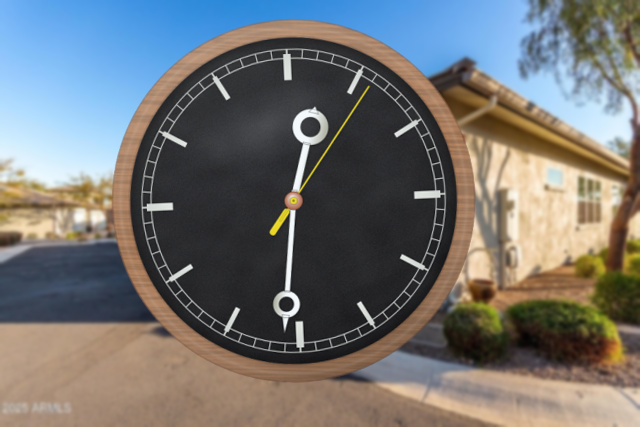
12:31:06
